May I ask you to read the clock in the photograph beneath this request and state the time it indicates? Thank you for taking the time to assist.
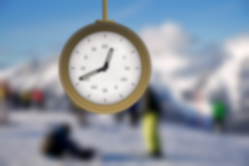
12:41
